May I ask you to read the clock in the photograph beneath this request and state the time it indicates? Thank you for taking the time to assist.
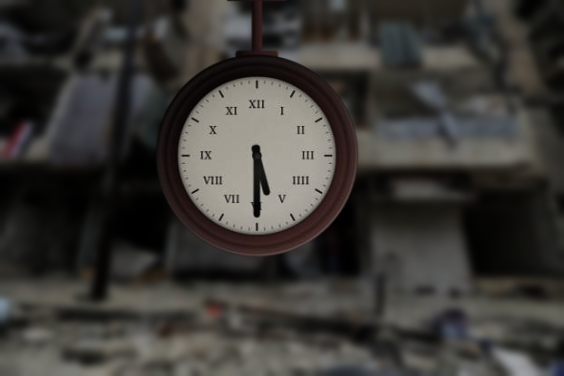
5:30
